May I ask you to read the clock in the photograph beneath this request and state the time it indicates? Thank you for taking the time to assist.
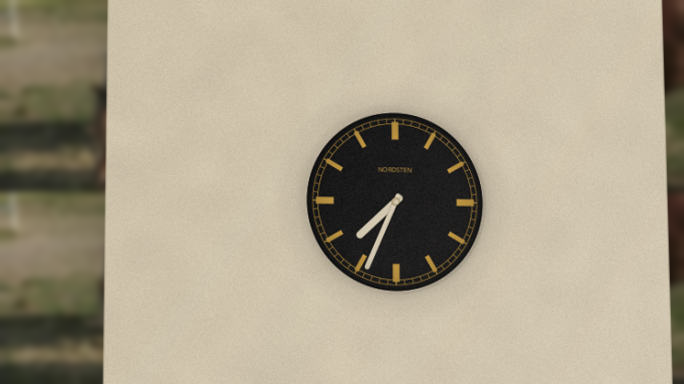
7:34
